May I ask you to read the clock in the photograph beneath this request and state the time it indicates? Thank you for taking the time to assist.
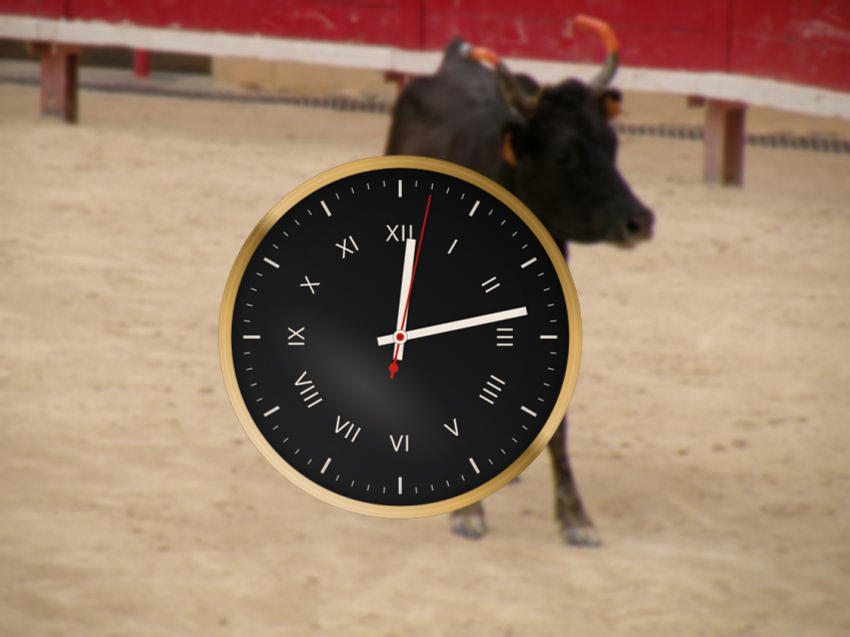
12:13:02
